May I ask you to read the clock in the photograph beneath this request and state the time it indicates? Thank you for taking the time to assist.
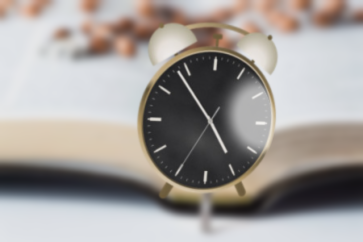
4:53:35
